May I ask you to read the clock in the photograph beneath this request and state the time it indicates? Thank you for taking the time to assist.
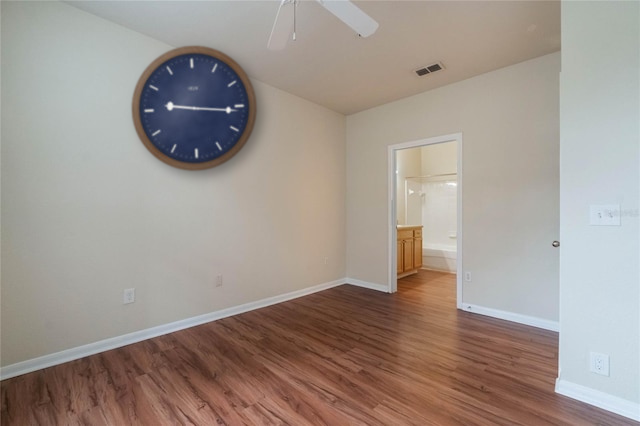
9:16
